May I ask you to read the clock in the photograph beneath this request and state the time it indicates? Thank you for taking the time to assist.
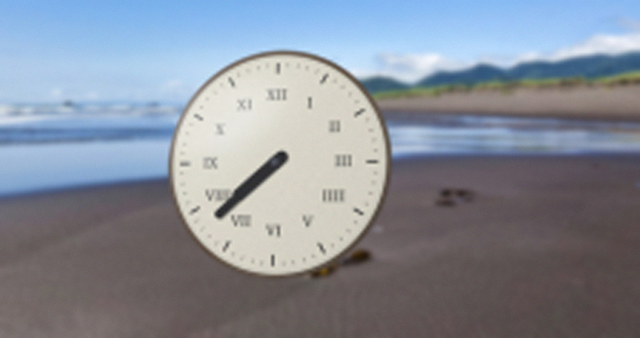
7:38
